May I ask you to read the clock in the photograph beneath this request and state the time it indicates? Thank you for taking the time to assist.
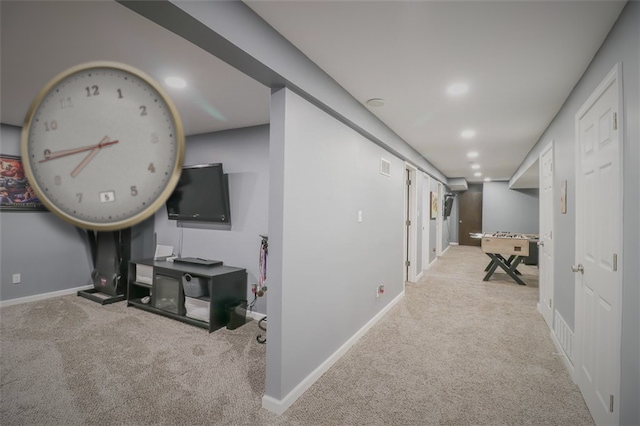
7:44:44
